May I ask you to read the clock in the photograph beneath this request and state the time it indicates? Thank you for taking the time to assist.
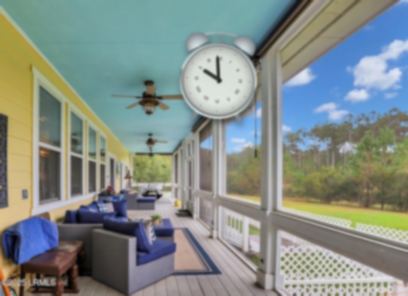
9:59
